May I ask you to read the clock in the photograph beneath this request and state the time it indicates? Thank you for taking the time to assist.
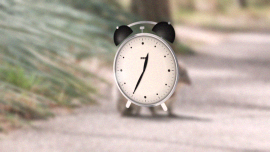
12:35
